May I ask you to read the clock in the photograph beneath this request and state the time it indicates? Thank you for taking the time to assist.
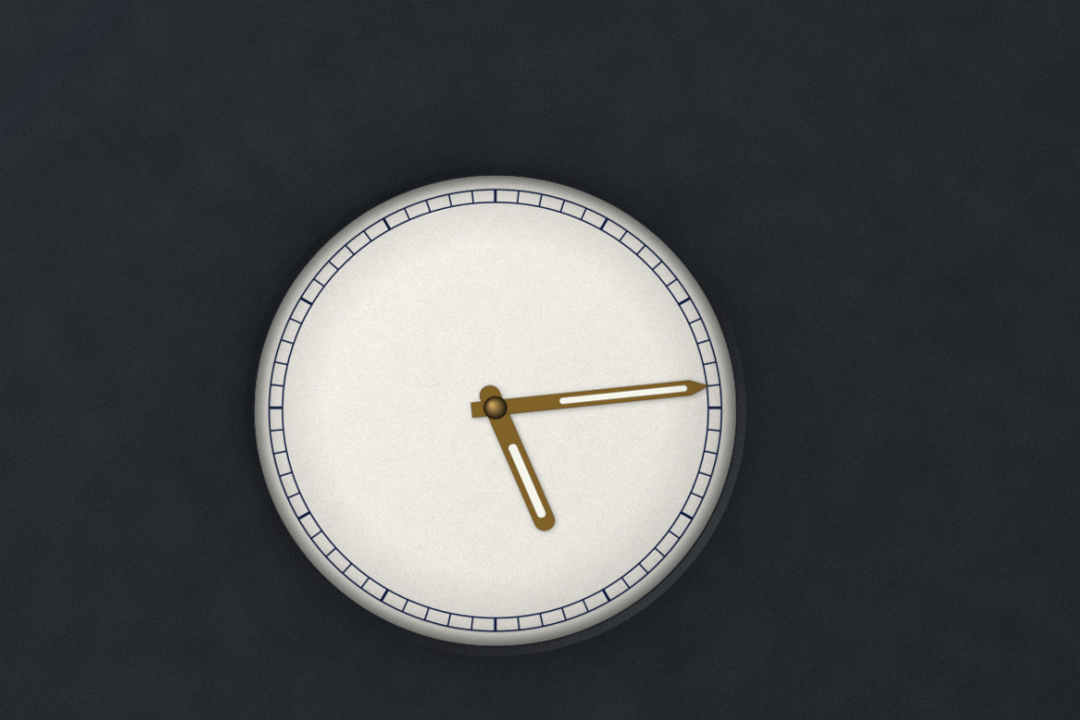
5:14
